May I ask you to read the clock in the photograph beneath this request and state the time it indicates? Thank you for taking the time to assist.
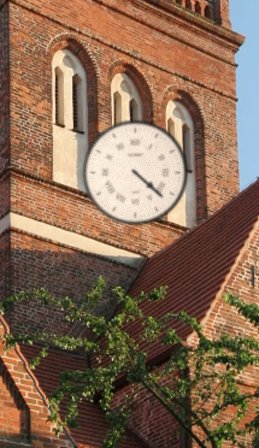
4:22
